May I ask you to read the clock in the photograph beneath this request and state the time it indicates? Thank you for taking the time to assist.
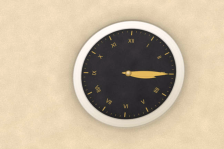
3:15
